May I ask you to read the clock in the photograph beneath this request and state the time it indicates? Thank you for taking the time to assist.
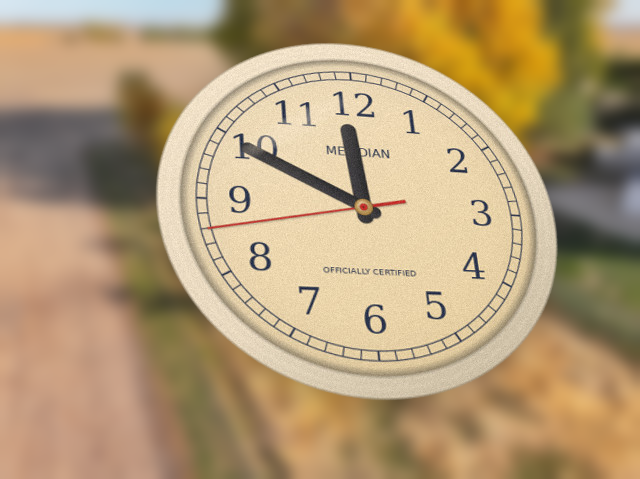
11:49:43
